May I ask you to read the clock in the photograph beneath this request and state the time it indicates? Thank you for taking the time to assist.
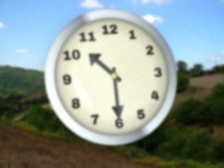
10:30
